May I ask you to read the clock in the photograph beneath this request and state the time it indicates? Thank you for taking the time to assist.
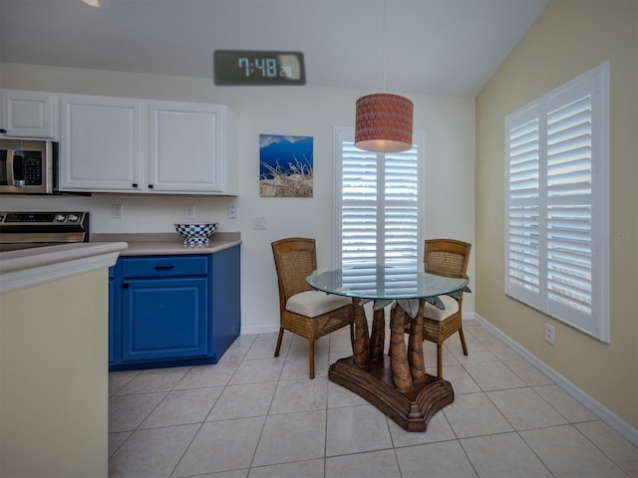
7:48
